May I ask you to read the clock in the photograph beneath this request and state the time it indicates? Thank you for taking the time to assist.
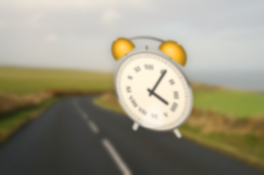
4:06
